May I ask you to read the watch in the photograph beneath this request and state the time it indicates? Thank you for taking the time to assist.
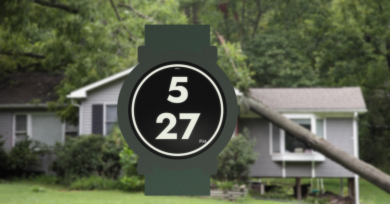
5:27
